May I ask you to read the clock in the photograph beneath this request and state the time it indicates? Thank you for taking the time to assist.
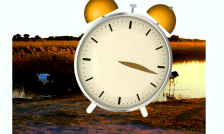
3:17
